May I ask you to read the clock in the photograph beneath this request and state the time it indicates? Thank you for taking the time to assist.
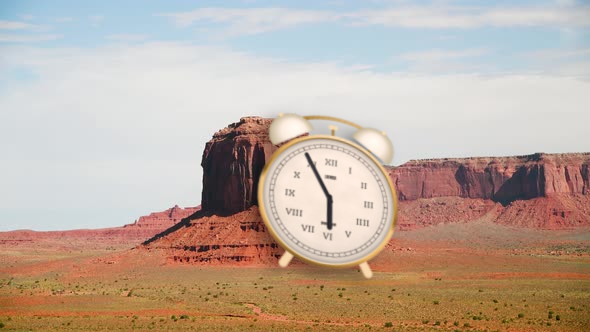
5:55
